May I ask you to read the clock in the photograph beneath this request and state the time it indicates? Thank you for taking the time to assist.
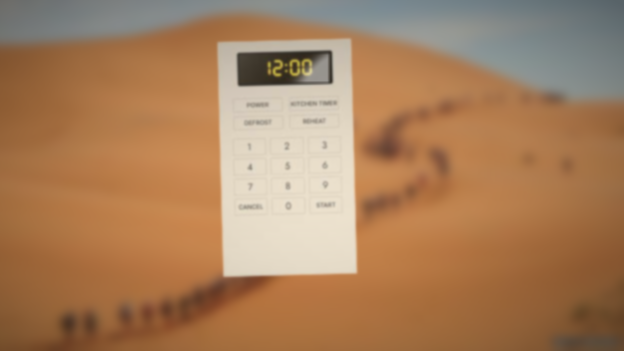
12:00
